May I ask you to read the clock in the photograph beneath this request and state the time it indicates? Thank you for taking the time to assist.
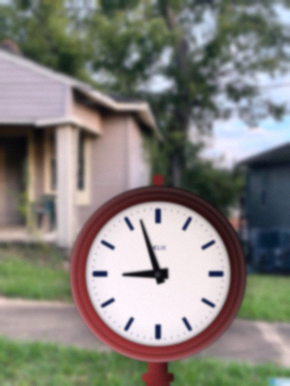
8:57
